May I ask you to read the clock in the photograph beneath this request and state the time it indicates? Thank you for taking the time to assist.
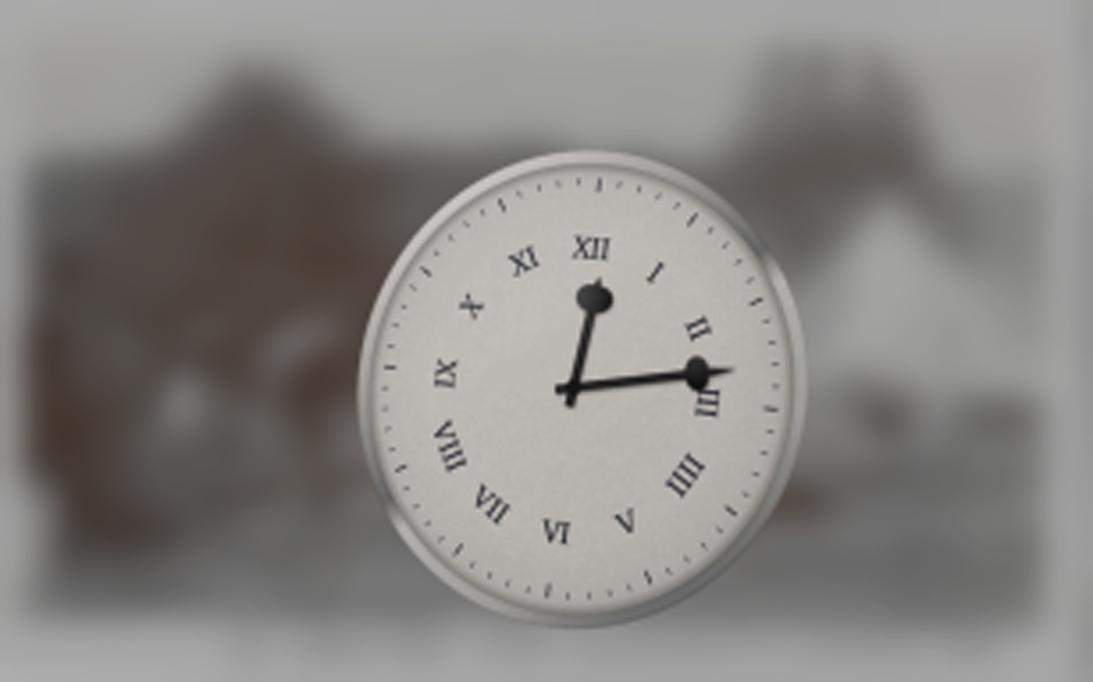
12:13
